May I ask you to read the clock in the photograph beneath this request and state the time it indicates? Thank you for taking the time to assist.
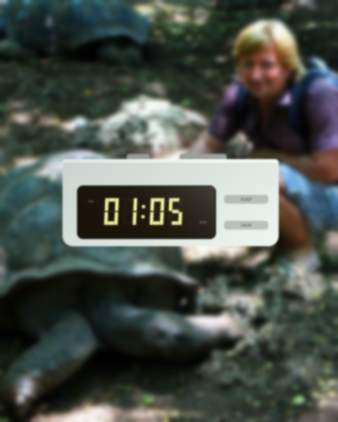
1:05
